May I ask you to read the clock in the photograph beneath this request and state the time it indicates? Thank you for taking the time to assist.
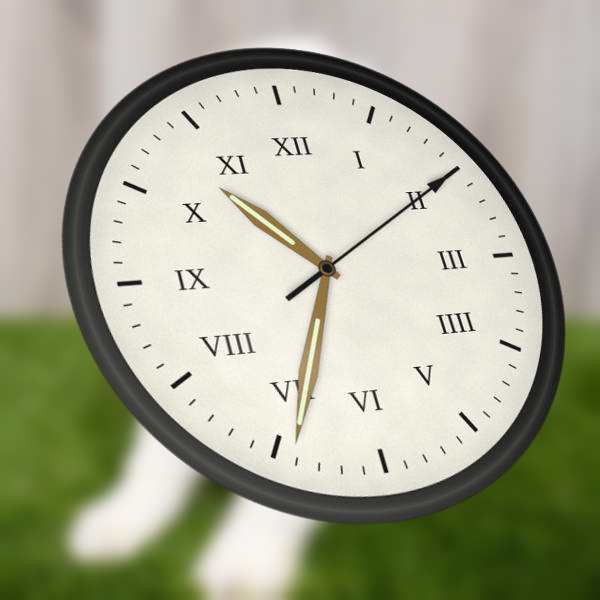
10:34:10
